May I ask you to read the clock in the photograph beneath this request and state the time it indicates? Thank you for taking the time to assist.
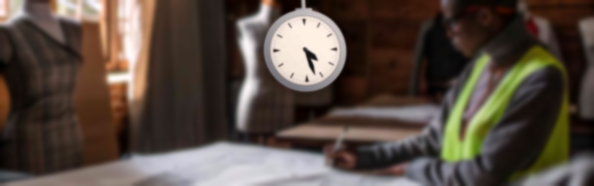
4:27
